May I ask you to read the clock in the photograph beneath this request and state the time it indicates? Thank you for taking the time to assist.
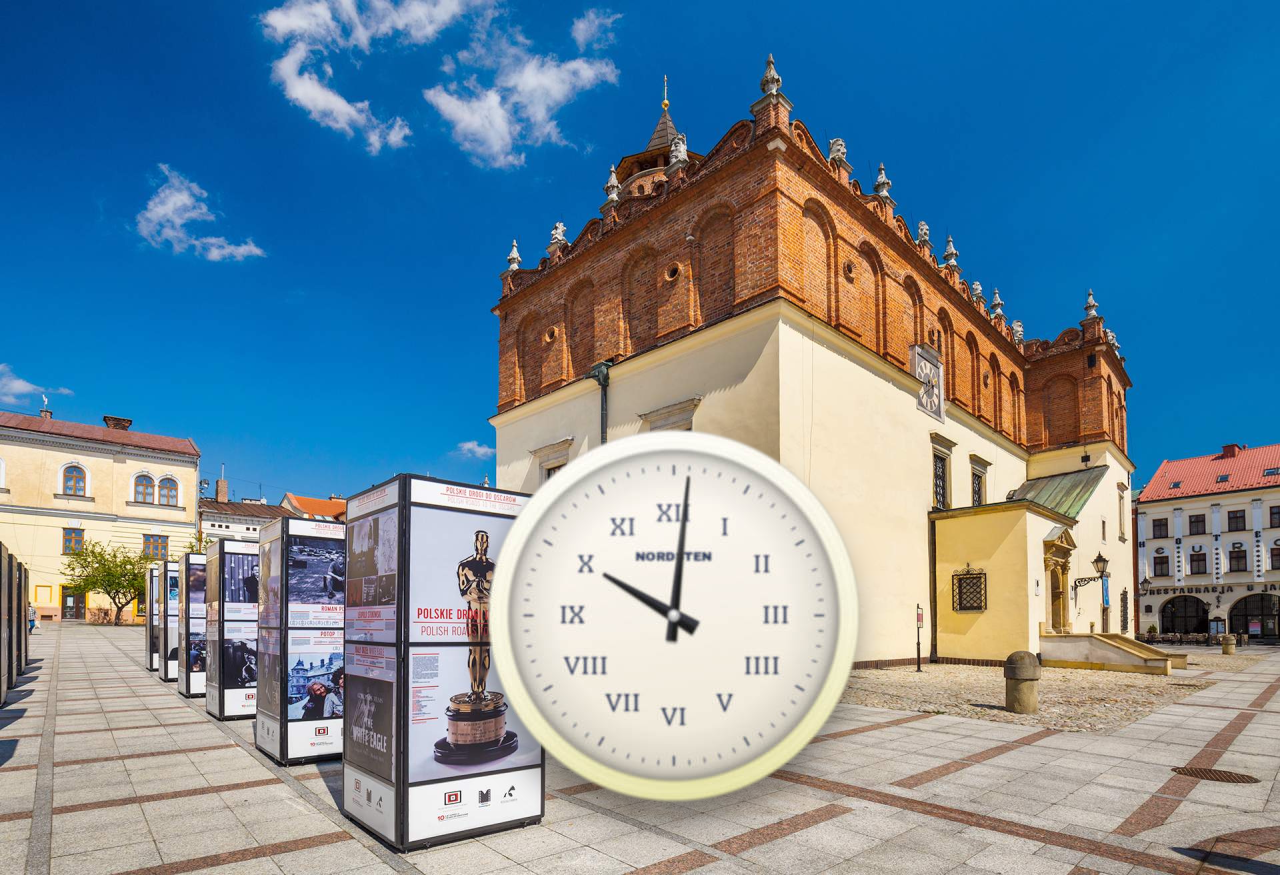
10:01
